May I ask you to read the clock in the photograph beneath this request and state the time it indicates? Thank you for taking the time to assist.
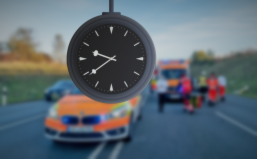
9:39
